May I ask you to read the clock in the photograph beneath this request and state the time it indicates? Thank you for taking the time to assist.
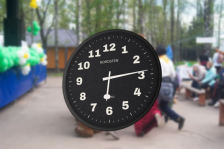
6:14
